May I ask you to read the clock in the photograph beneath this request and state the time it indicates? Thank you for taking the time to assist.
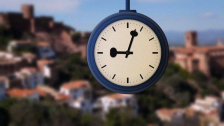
9:03
